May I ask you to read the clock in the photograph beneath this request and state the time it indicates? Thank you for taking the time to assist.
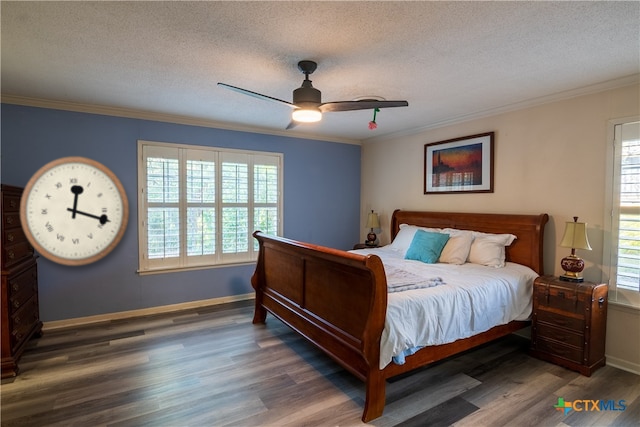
12:18
